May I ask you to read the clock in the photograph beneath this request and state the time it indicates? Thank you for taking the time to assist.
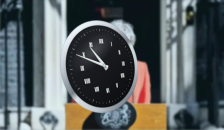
10:49
